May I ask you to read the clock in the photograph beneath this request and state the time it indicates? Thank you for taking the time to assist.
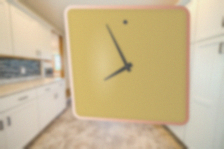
7:56
